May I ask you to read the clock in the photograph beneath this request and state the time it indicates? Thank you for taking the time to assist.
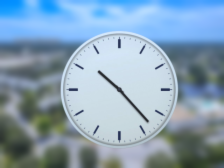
10:23
